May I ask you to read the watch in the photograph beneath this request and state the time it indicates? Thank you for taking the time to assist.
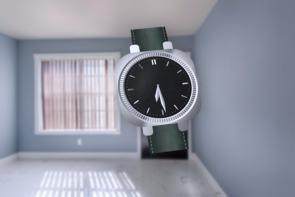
6:29
